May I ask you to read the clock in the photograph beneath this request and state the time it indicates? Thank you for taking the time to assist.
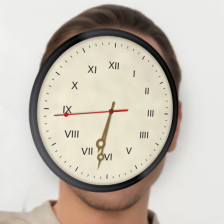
6:31:44
